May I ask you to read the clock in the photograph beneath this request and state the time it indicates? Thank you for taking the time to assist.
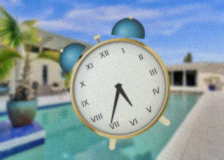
5:36
